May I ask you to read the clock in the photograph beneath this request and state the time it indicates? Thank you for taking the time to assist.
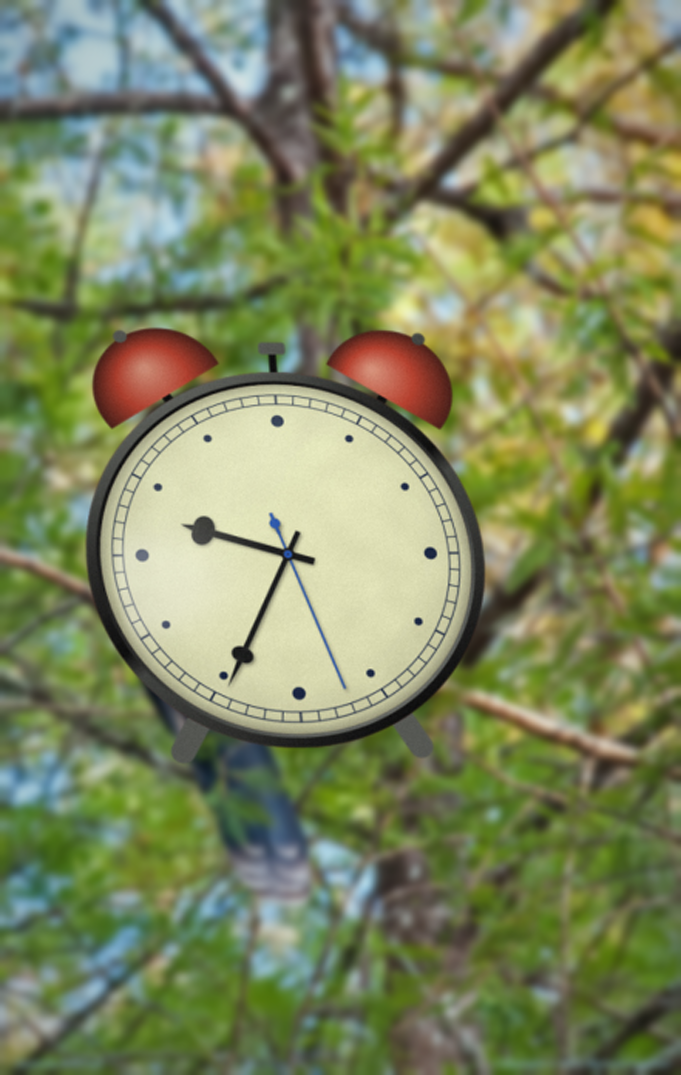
9:34:27
